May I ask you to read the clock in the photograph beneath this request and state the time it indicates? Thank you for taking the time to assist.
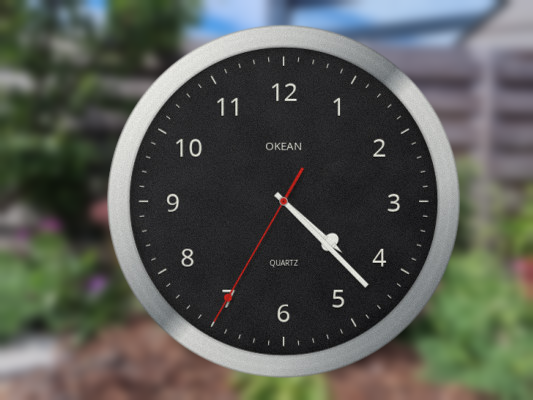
4:22:35
